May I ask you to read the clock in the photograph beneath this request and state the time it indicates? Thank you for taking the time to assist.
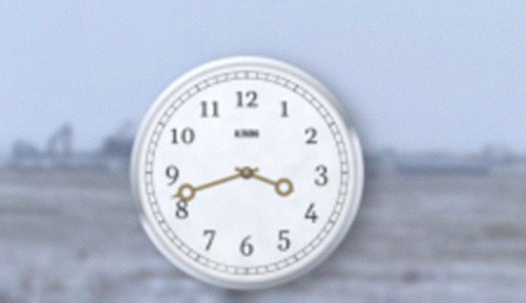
3:42
